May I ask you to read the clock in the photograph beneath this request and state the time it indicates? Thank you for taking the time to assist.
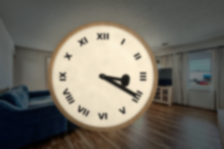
3:20
